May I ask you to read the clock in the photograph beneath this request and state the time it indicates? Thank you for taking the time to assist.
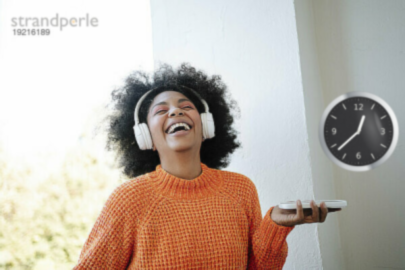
12:38
